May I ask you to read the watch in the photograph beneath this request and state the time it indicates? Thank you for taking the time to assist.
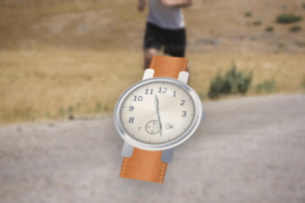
11:27
